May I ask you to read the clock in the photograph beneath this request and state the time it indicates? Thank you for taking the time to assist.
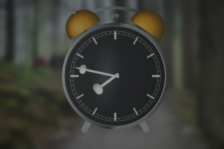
7:47
